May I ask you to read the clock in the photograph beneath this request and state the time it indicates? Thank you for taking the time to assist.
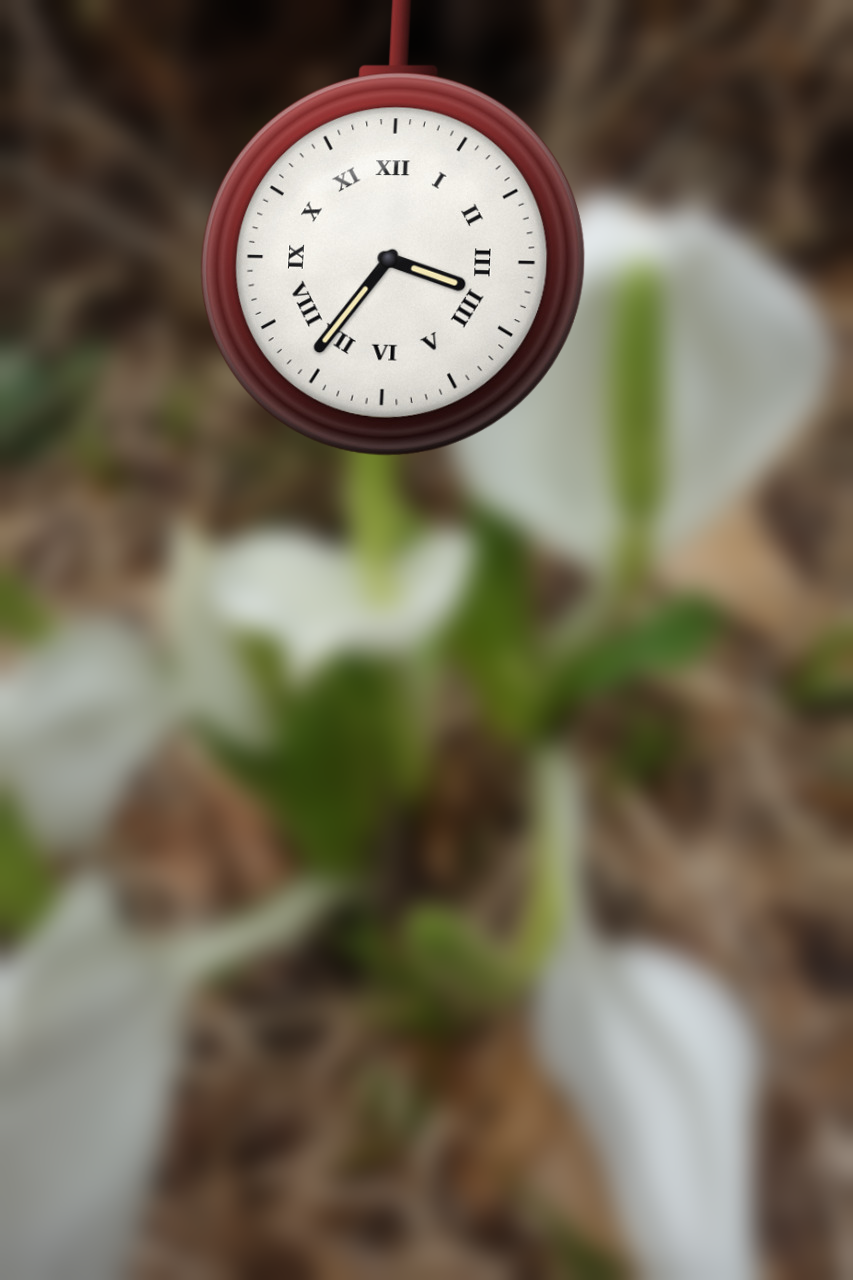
3:36
